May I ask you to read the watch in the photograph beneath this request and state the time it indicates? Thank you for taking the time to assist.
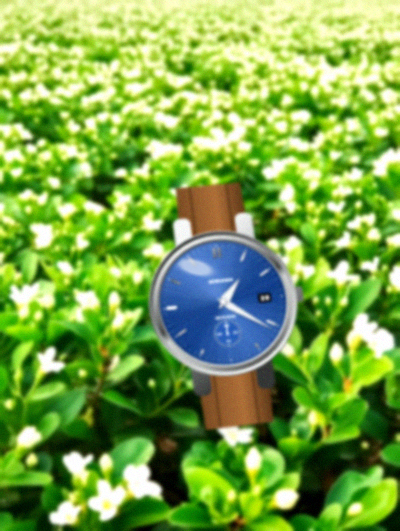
1:21
